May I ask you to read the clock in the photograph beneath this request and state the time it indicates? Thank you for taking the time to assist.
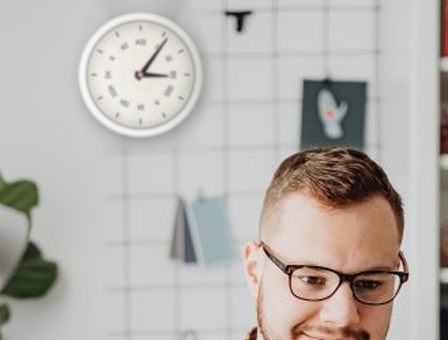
3:06
